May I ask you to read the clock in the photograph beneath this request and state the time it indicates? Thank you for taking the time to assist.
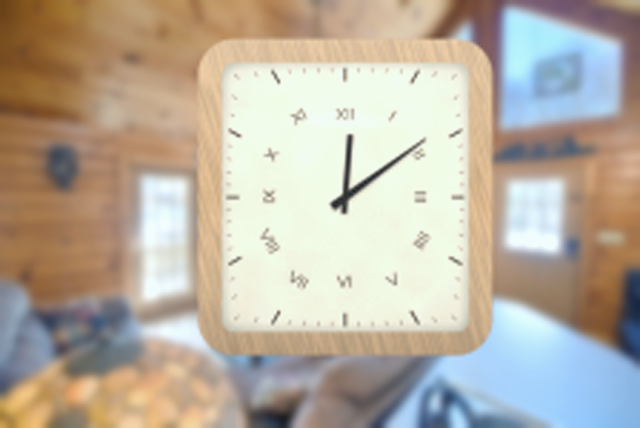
12:09
